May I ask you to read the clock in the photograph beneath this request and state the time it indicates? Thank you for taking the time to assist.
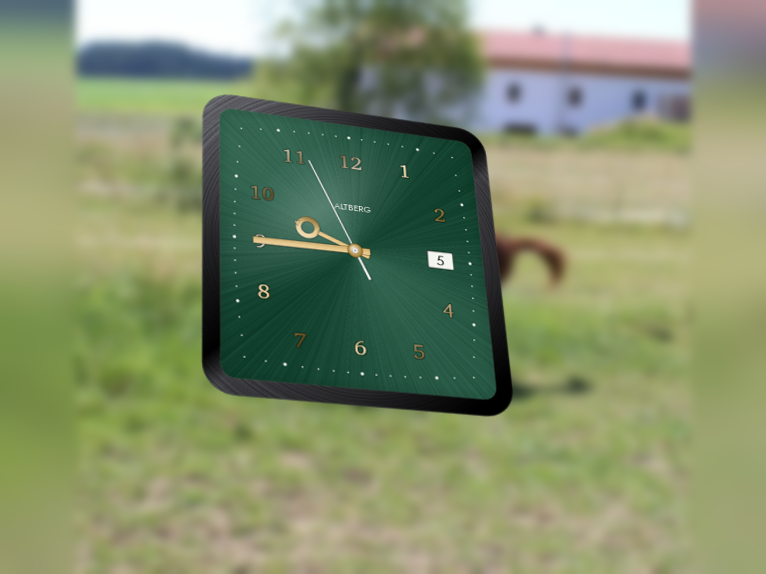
9:44:56
